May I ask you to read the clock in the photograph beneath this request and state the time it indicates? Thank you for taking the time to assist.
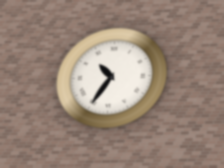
10:35
